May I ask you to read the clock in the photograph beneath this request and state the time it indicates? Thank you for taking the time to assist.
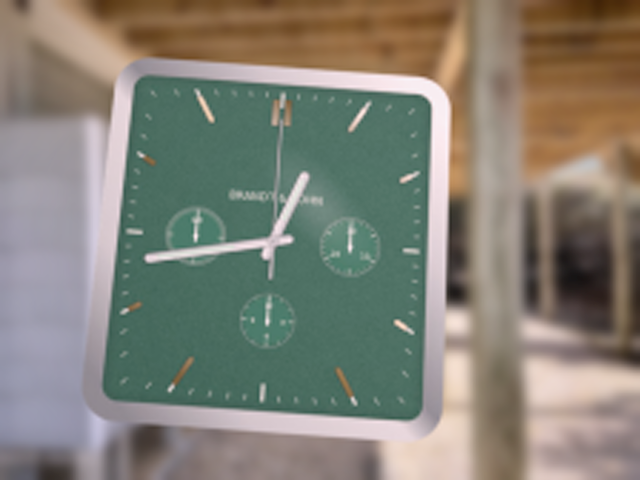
12:43
